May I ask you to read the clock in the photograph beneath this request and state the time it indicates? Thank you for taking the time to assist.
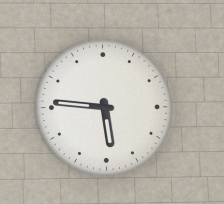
5:46
